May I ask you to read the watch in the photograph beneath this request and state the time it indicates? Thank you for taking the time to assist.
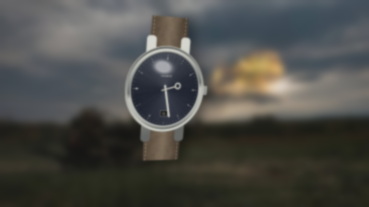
2:28
